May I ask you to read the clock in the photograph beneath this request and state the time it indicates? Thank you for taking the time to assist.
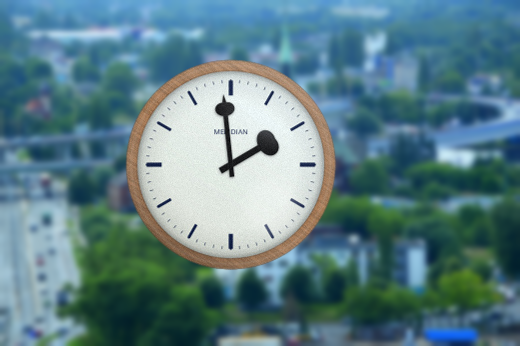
1:59
